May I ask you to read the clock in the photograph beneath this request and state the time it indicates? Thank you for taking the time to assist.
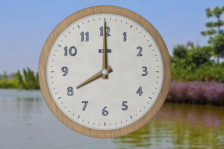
8:00
